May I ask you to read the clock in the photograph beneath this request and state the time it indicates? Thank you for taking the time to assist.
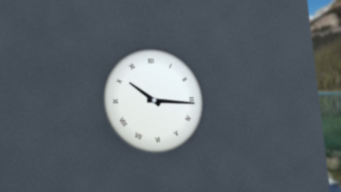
10:16
